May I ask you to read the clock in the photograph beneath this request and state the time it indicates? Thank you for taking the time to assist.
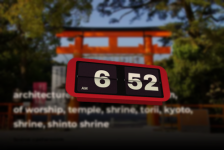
6:52
